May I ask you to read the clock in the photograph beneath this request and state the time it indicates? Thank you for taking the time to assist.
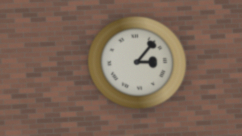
3:07
